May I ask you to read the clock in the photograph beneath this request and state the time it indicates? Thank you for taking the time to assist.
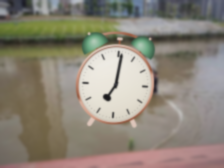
7:01
